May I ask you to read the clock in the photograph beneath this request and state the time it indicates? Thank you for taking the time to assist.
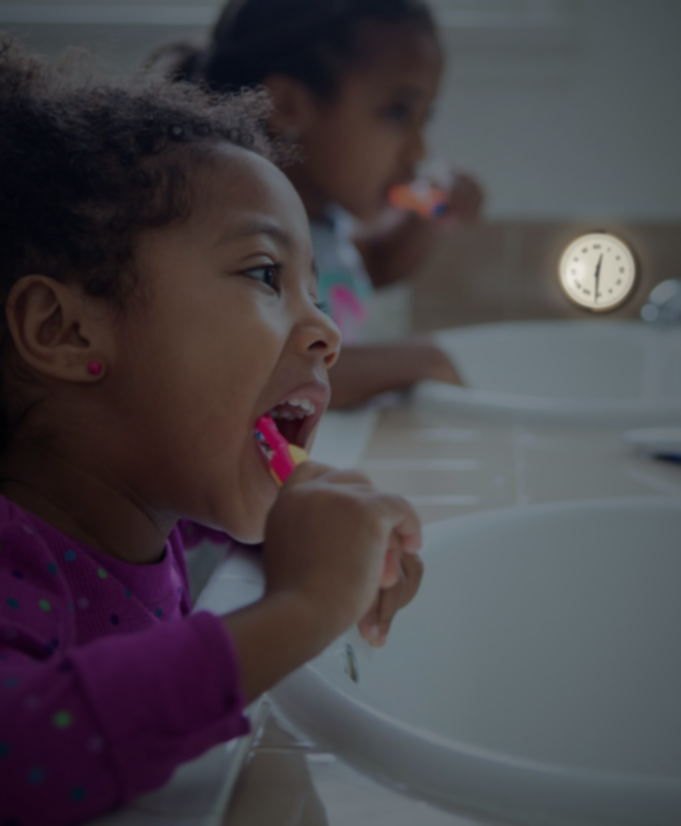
12:31
